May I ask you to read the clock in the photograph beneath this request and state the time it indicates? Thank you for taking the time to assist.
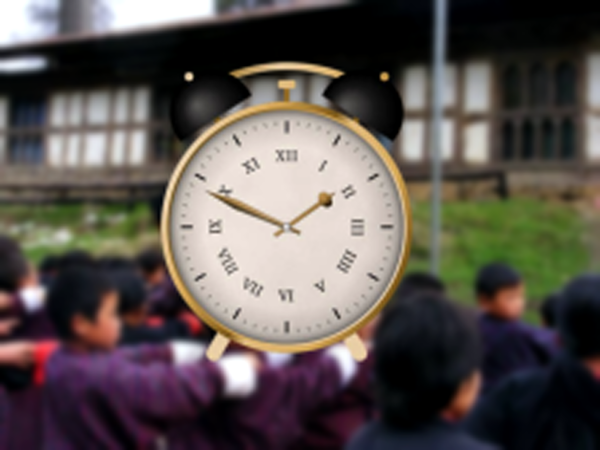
1:49
